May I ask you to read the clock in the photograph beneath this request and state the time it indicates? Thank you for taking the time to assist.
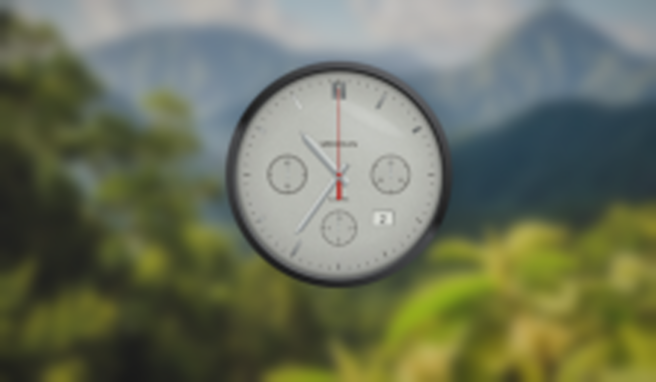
10:36
